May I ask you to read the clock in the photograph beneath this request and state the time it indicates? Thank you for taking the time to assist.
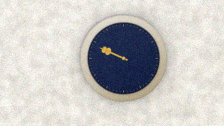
9:49
